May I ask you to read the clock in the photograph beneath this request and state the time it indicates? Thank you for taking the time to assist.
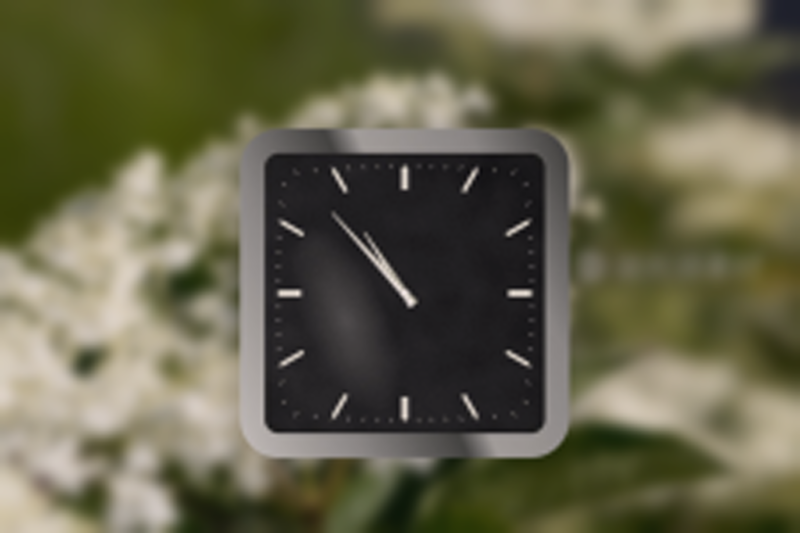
10:53
